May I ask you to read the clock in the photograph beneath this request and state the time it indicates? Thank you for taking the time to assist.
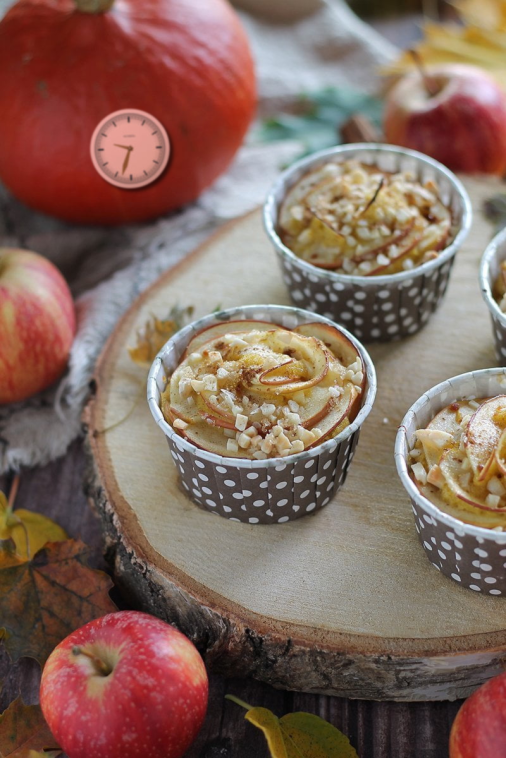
9:33
